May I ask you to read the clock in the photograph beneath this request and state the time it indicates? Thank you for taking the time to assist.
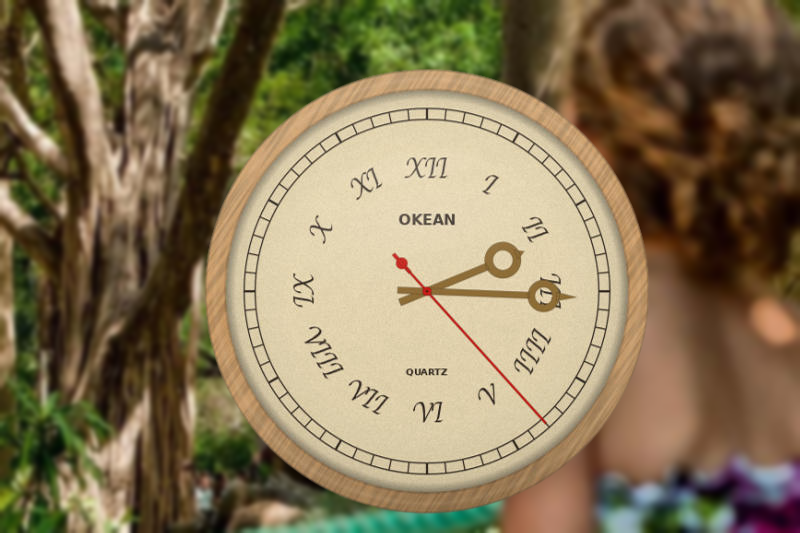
2:15:23
